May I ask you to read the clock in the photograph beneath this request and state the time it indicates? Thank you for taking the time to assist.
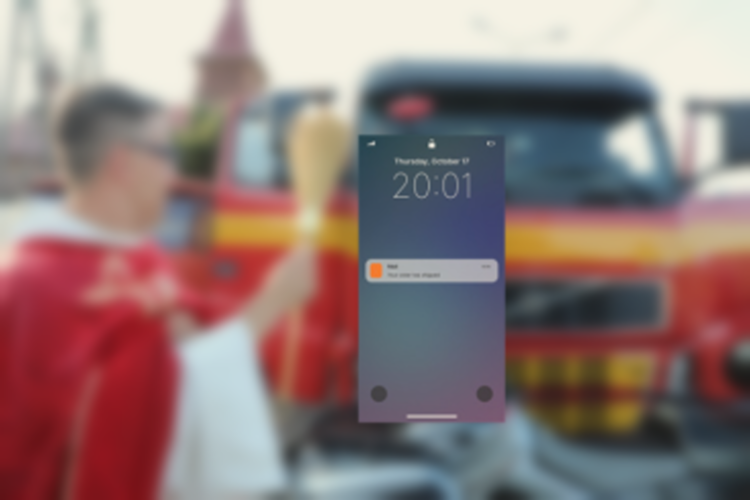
20:01
